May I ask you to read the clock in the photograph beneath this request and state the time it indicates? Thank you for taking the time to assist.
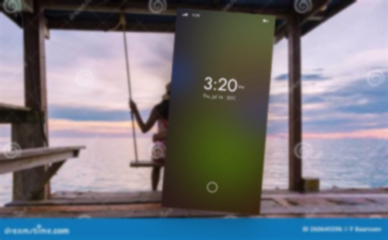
3:20
